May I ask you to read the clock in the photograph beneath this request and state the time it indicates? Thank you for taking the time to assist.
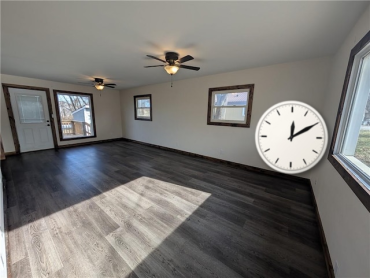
12:10
